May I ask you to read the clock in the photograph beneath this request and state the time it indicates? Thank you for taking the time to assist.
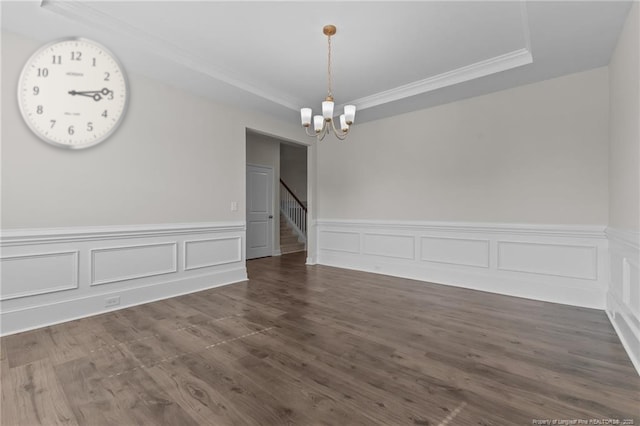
3:14
